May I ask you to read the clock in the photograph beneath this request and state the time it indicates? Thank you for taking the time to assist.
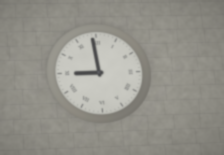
8:59
